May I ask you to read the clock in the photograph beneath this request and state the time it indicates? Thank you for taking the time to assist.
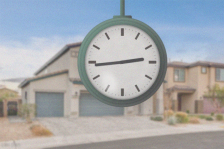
2:44
